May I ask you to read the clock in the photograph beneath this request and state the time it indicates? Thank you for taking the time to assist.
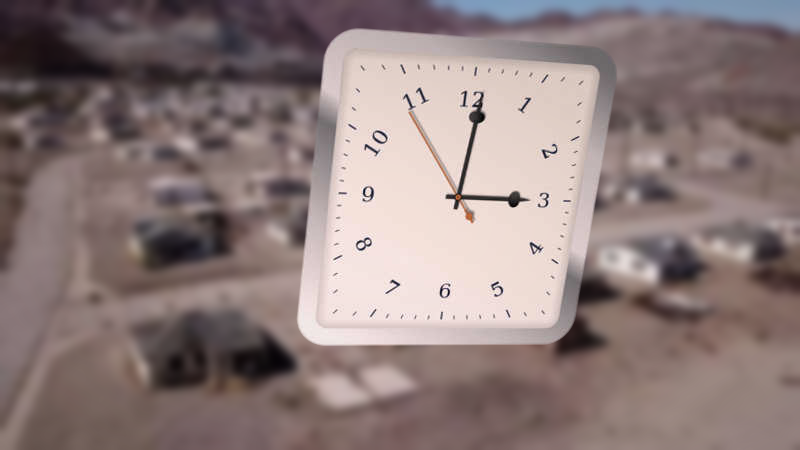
3:00:54
